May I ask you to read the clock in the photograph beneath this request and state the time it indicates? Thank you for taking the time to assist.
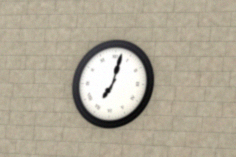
7:02
